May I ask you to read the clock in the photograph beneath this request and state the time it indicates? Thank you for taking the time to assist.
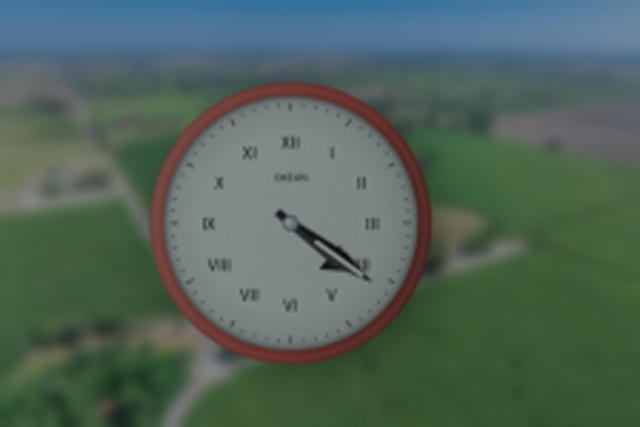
4:21
